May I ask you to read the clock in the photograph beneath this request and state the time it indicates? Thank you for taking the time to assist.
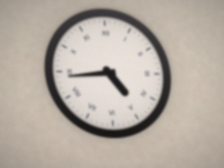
4:44
